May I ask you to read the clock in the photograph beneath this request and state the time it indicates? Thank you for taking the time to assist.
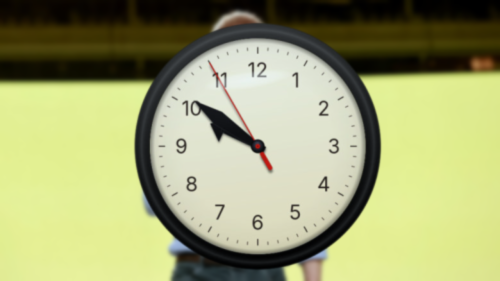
9:50:55
